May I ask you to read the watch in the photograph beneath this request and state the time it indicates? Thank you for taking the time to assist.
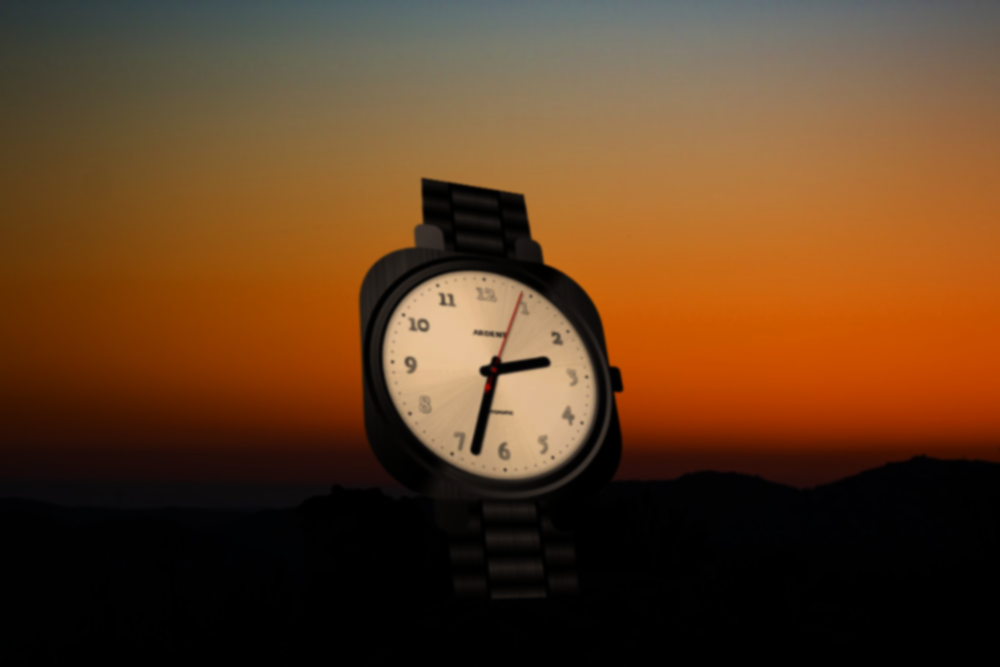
2:33:04
